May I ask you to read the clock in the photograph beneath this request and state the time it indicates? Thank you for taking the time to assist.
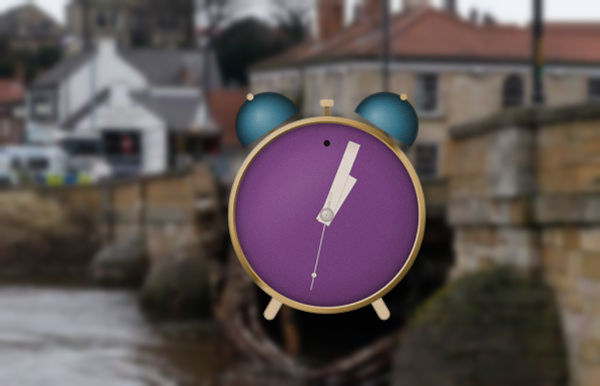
1:03:32
